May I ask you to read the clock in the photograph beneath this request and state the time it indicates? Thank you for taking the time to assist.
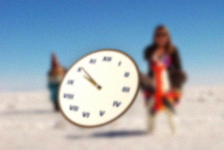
9:51
